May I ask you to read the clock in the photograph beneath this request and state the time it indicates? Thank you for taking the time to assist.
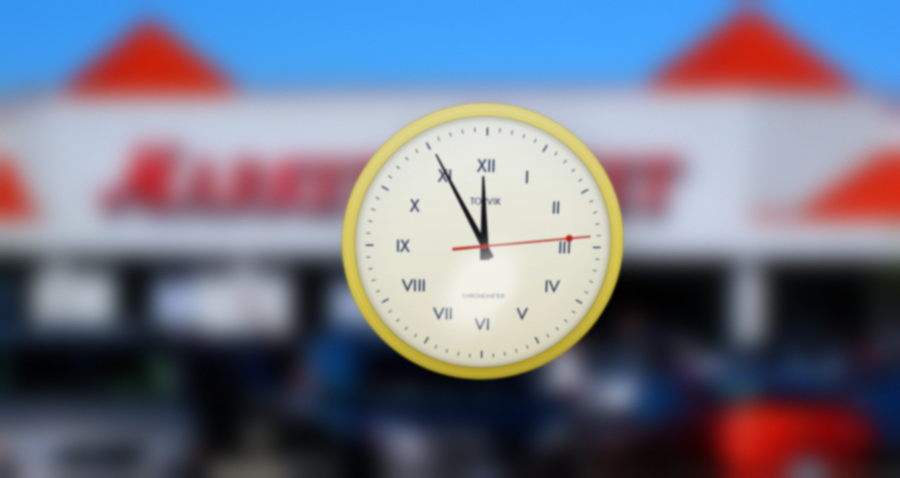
11:55:14
